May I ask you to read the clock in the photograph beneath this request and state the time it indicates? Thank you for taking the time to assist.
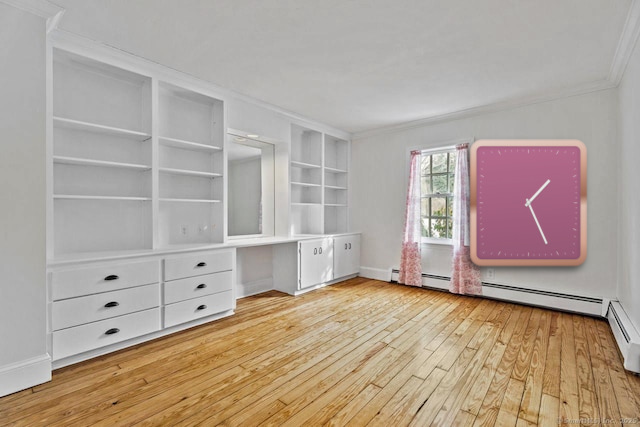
1:26
